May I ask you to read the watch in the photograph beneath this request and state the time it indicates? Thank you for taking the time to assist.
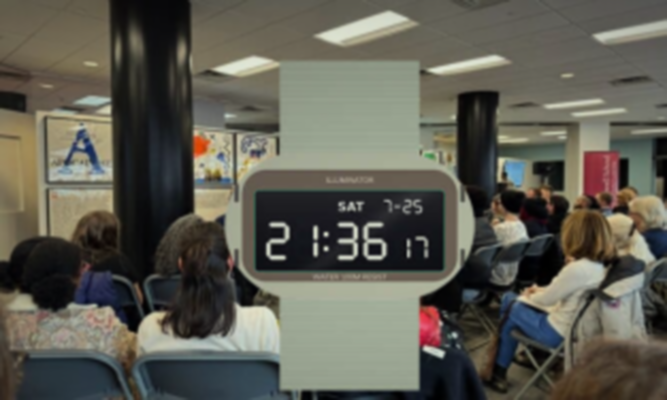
21:36:17
